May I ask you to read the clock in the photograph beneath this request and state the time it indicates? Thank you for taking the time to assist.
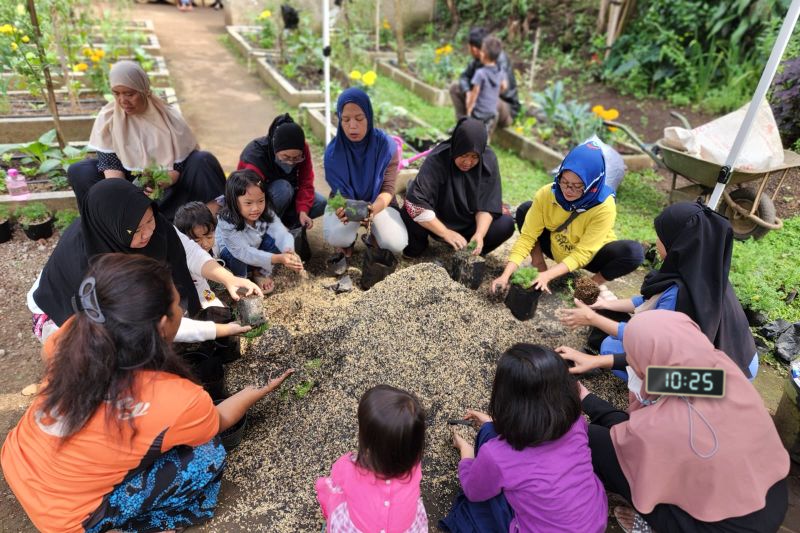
10:25
